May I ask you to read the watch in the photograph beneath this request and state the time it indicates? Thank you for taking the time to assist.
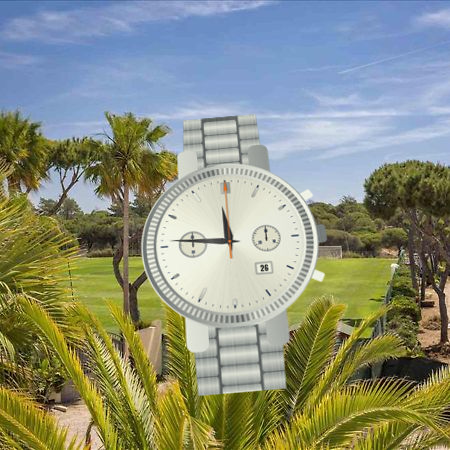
11:46
